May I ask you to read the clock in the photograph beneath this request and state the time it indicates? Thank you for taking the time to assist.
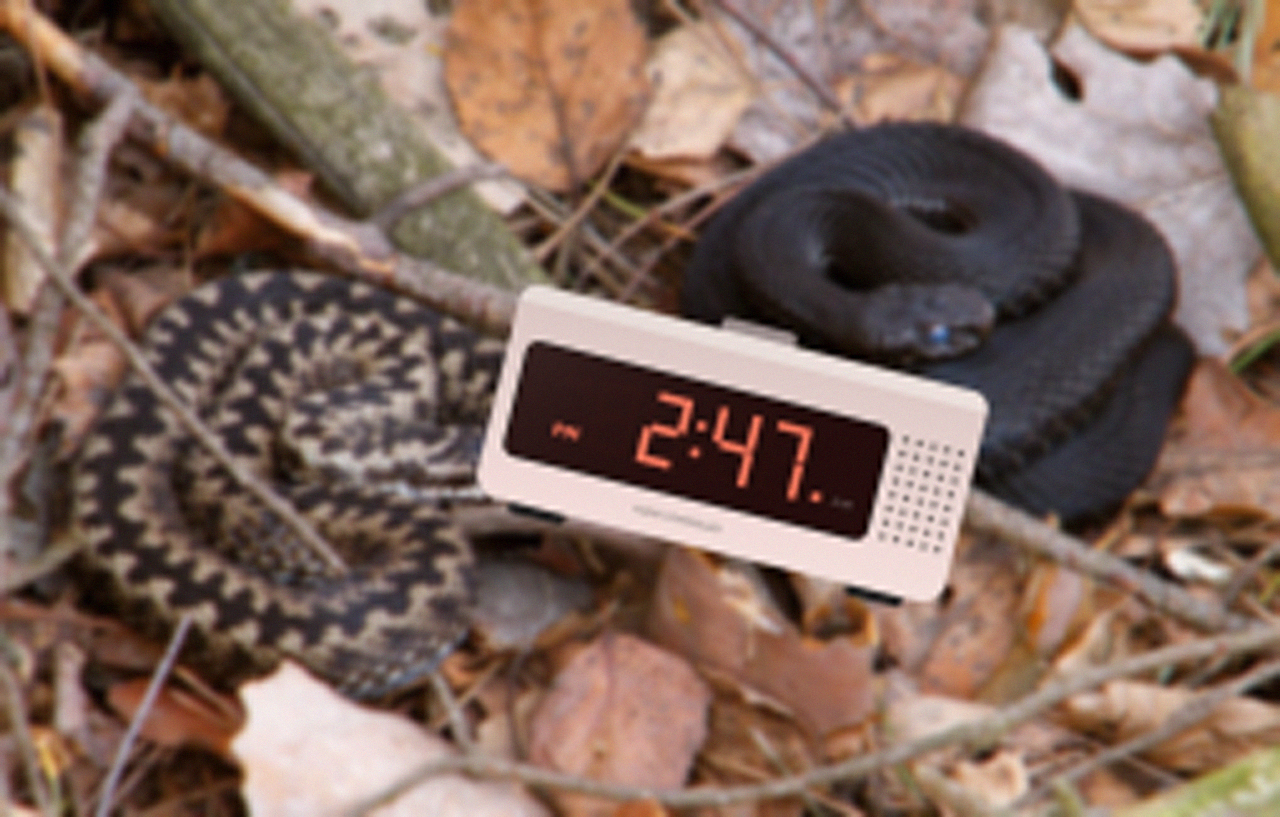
2:47
